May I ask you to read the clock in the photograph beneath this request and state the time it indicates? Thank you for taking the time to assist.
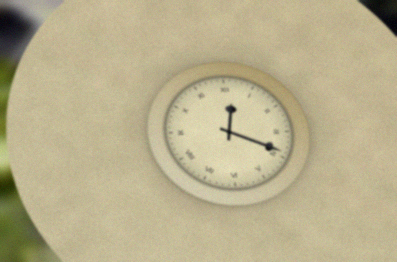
12:19
